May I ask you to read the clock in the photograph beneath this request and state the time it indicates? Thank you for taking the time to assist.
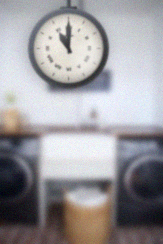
11:00
